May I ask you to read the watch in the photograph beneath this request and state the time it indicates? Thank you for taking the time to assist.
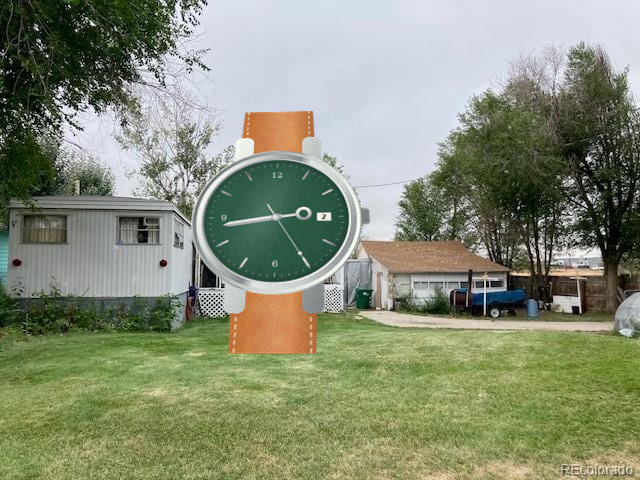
2:43:25
